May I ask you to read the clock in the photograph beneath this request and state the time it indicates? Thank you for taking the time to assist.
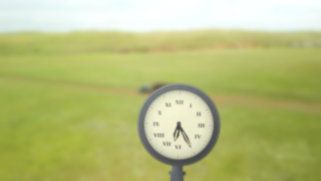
6:25
